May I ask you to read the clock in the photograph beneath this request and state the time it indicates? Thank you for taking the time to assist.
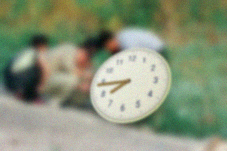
7:44
